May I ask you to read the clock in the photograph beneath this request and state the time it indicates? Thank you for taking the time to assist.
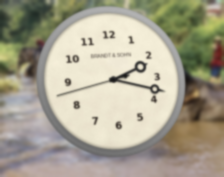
2:17:43
